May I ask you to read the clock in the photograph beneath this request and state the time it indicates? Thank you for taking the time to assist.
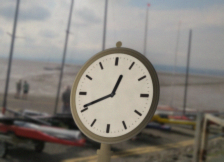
12:41
